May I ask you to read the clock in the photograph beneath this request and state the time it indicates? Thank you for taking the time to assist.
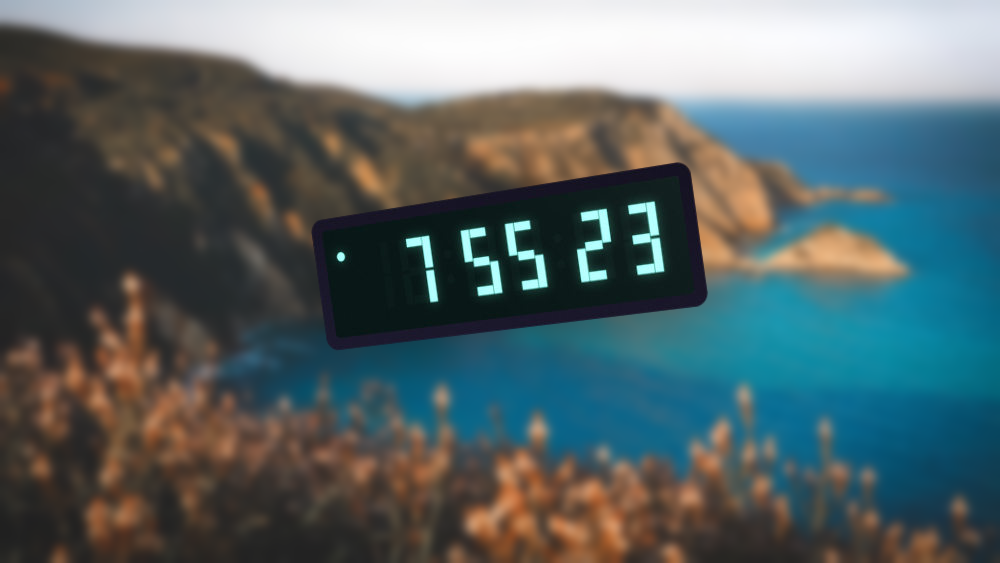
7:55:23
